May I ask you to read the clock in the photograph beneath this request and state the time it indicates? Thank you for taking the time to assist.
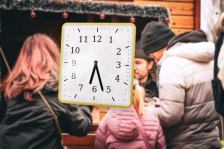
6:27
